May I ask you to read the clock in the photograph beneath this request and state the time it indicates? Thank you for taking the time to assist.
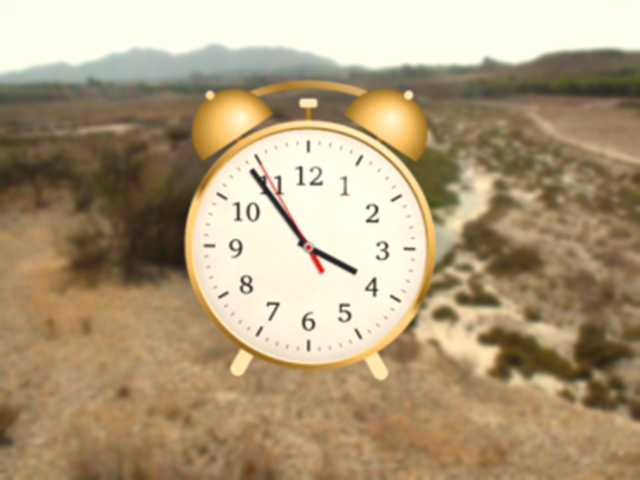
3:53:55
